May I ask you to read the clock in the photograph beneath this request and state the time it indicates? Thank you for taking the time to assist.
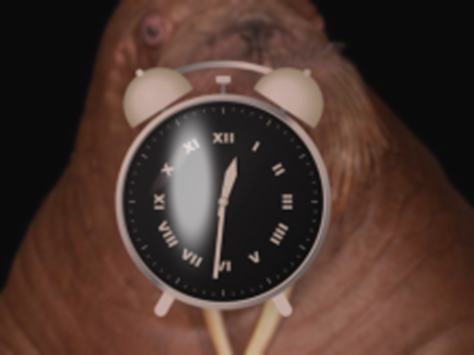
12:31
